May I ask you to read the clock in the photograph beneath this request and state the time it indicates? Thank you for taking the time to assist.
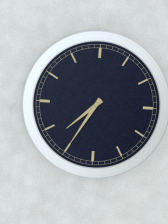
7:35
